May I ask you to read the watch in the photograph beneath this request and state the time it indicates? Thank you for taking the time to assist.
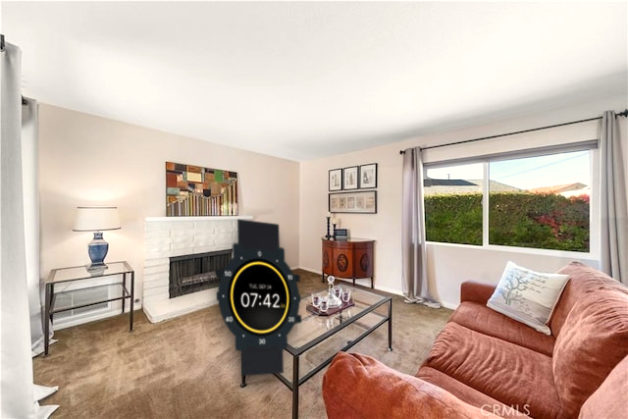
7:42
